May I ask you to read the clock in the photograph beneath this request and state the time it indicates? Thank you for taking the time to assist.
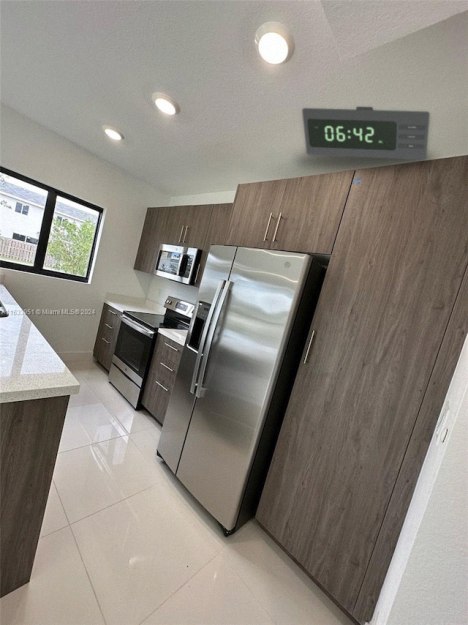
6:42
